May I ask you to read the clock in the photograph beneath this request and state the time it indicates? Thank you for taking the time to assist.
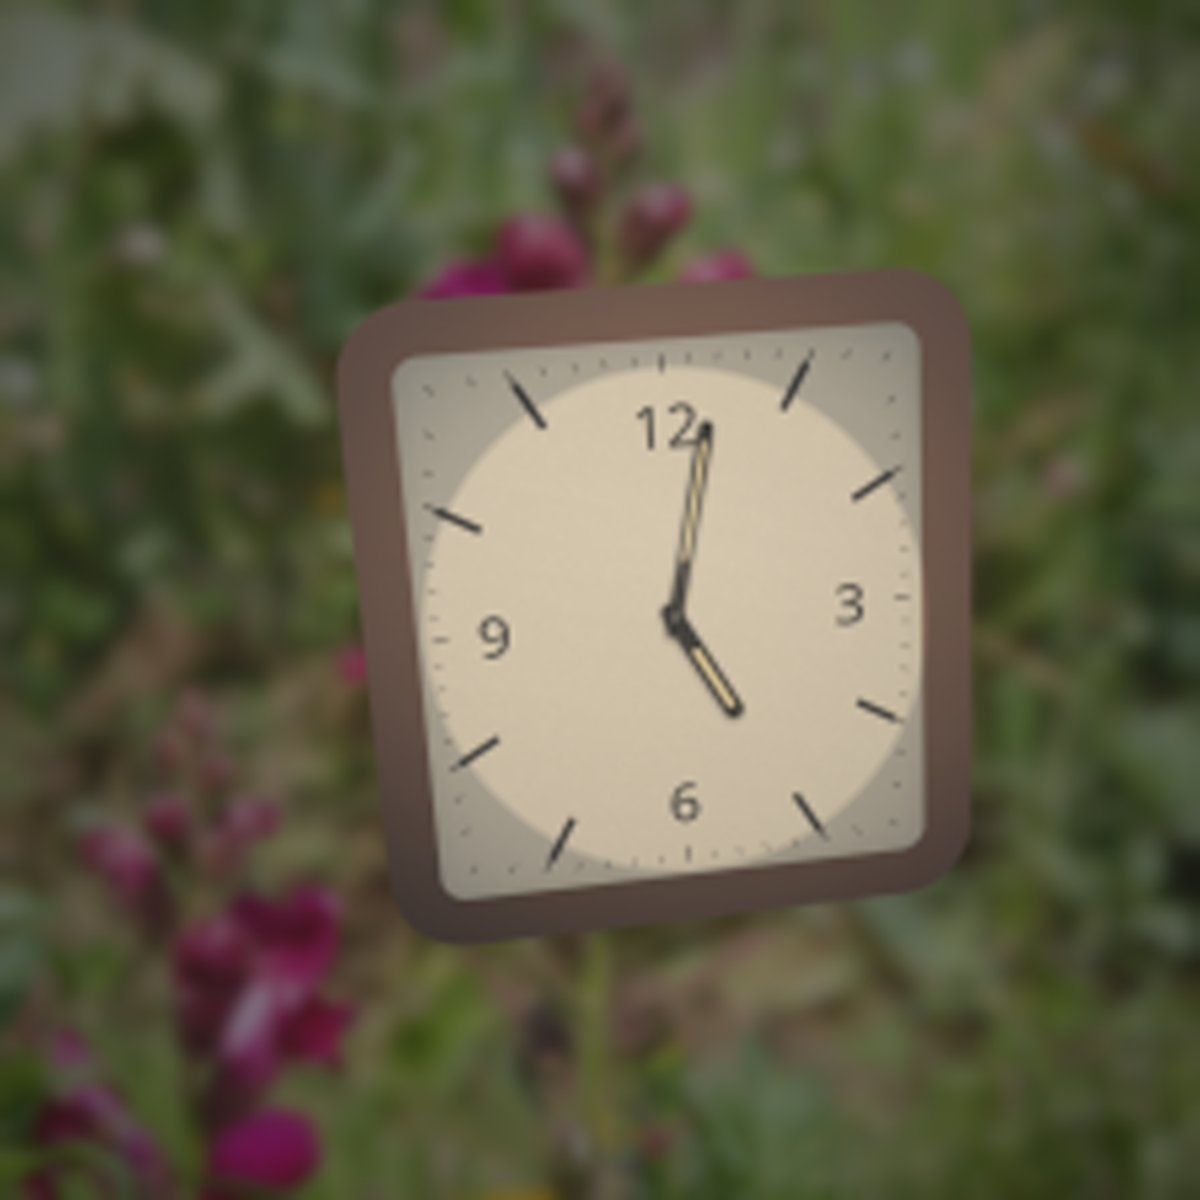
5:02
